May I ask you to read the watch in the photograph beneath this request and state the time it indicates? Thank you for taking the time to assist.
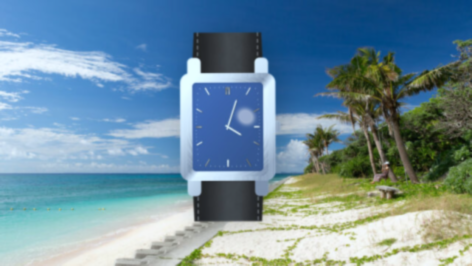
4:03
